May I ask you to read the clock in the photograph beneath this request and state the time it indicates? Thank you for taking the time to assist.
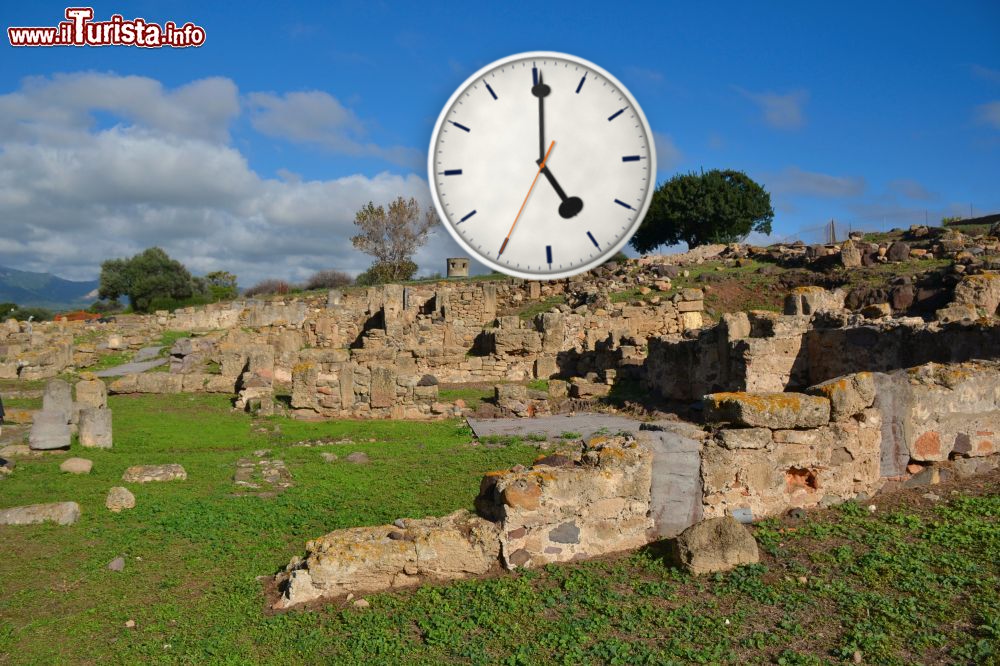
5:00:35
